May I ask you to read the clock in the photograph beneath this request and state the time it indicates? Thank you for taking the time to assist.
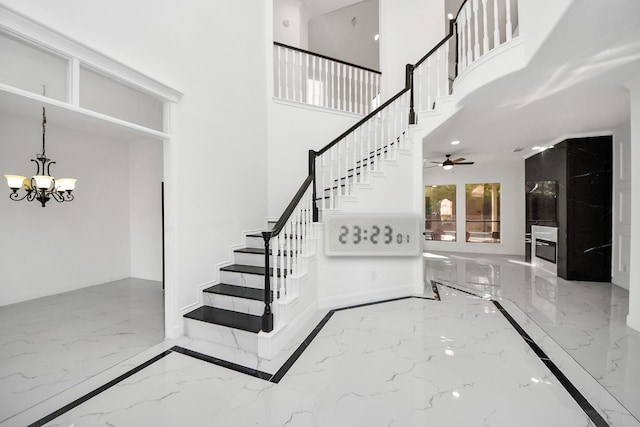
23:23:01
